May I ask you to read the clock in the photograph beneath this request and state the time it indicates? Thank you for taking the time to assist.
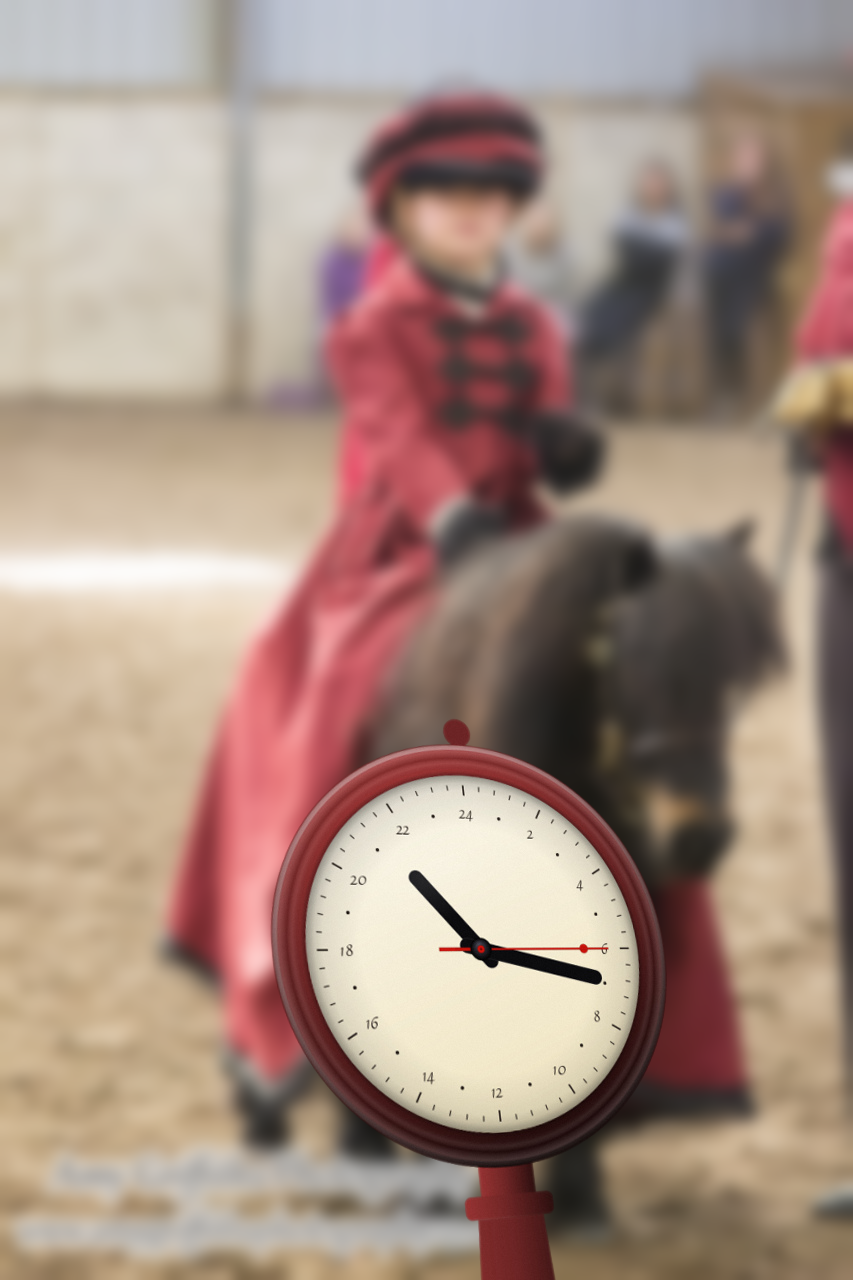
21:17:15
